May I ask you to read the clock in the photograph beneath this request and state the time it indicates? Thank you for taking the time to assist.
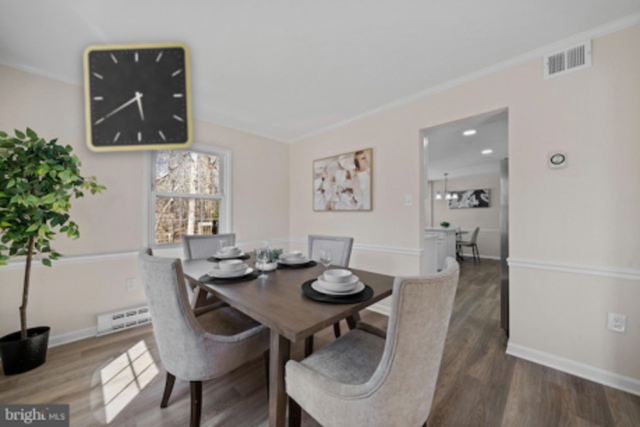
5:40
